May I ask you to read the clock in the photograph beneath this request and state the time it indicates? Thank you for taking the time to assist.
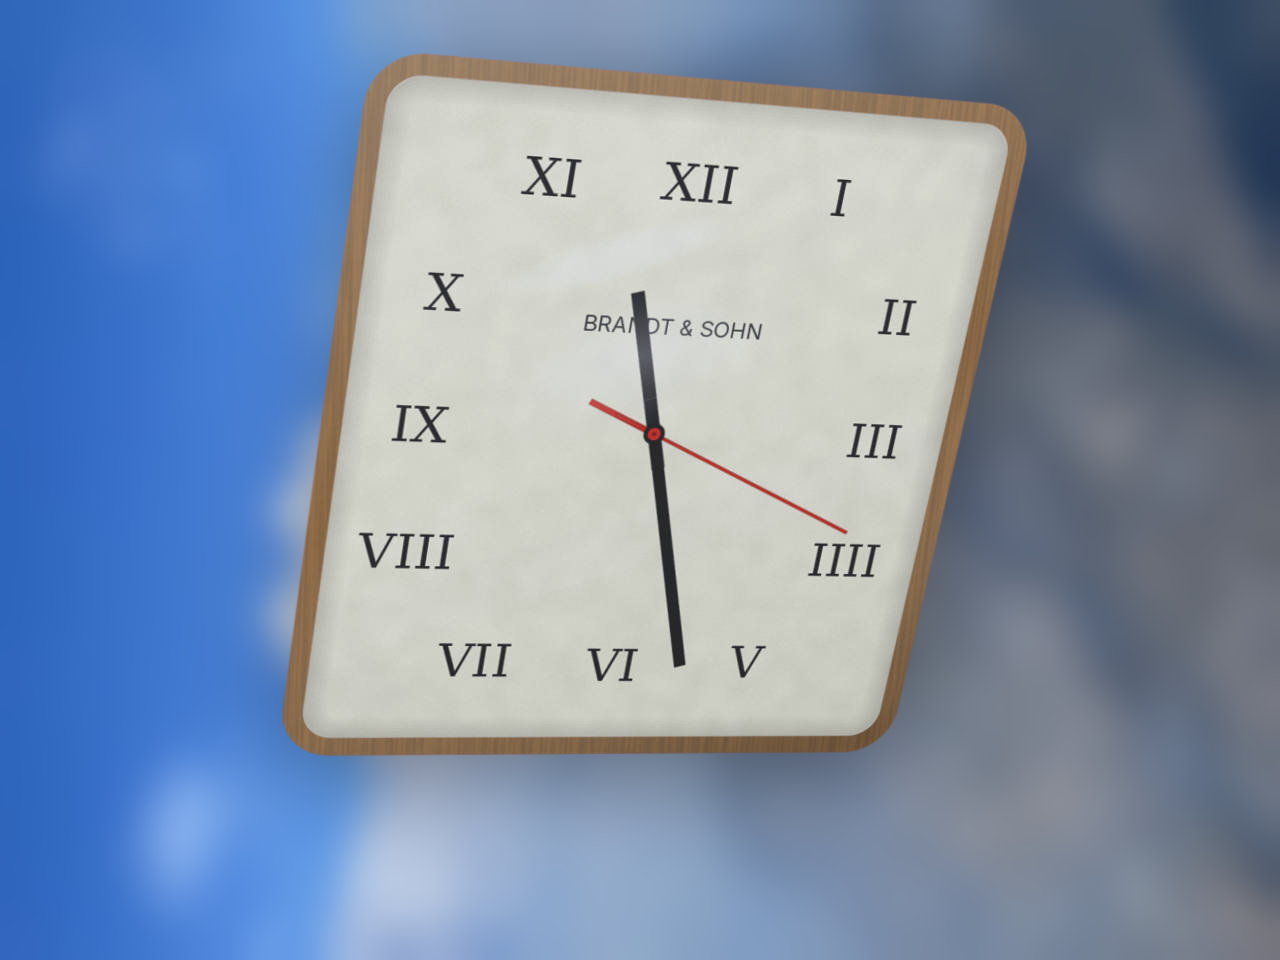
11:27:19
